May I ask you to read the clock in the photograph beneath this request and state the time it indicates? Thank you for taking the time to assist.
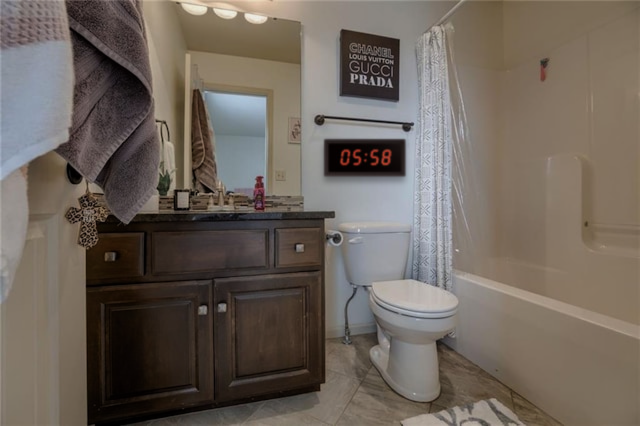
5:58
